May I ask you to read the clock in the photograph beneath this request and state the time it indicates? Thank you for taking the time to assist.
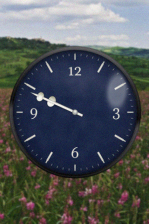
9:49
